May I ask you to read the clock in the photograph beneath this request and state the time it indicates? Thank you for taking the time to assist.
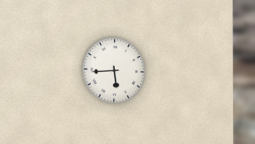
5:44
